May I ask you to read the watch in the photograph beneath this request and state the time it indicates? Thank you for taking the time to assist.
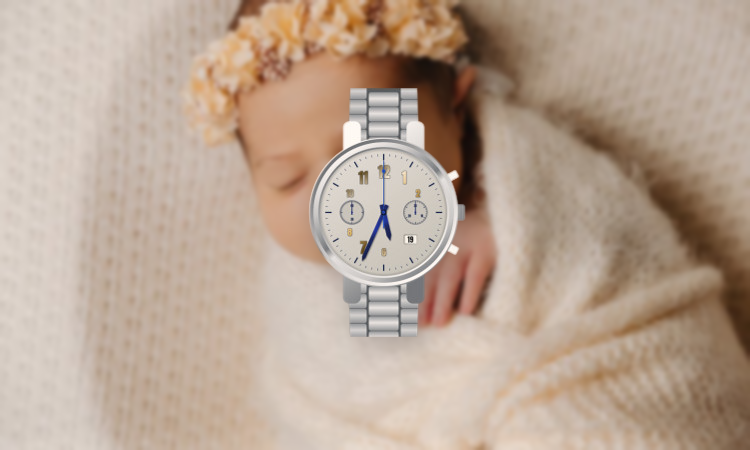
5:34
